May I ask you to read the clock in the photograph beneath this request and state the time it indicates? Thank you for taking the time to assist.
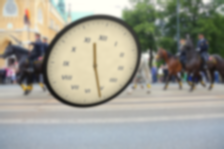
11:26
